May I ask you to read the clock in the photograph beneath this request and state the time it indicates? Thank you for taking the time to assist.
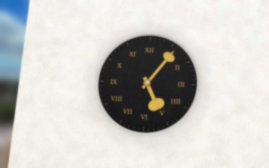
5:06
